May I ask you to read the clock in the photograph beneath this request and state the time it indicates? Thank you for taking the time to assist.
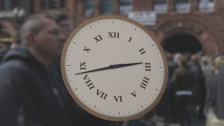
2:43
